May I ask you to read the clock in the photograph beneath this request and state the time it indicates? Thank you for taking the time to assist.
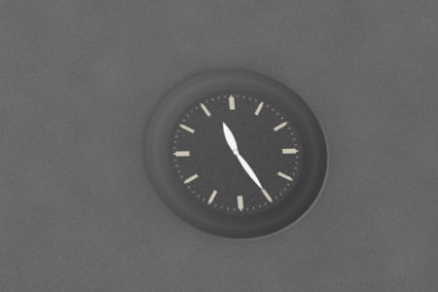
11:25
